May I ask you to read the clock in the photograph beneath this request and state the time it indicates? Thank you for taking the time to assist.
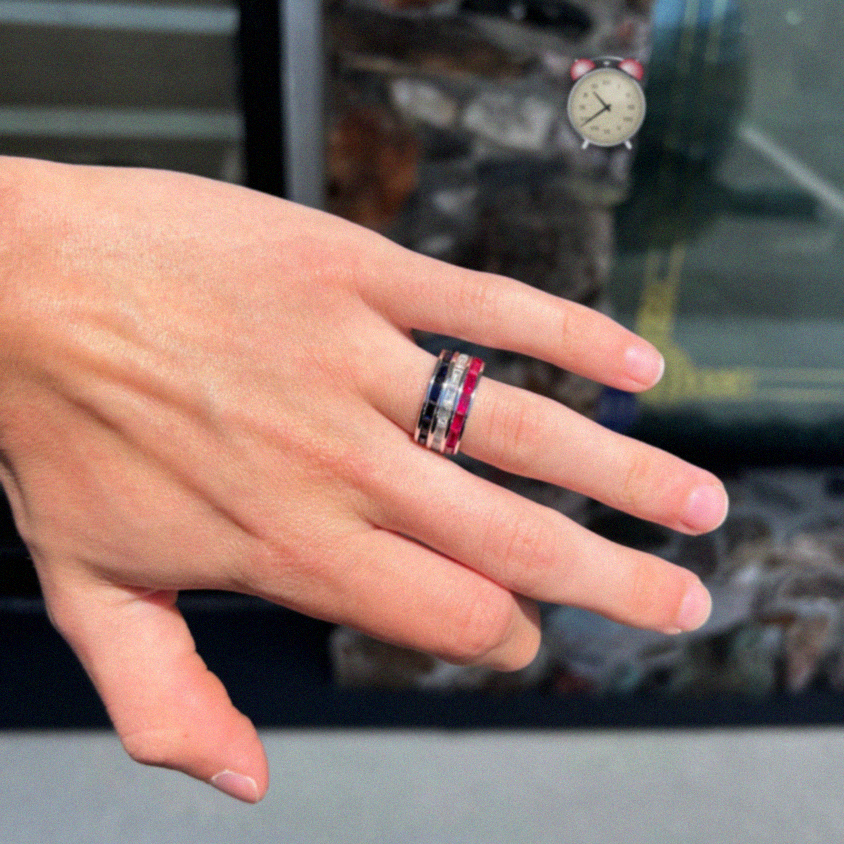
10:39
